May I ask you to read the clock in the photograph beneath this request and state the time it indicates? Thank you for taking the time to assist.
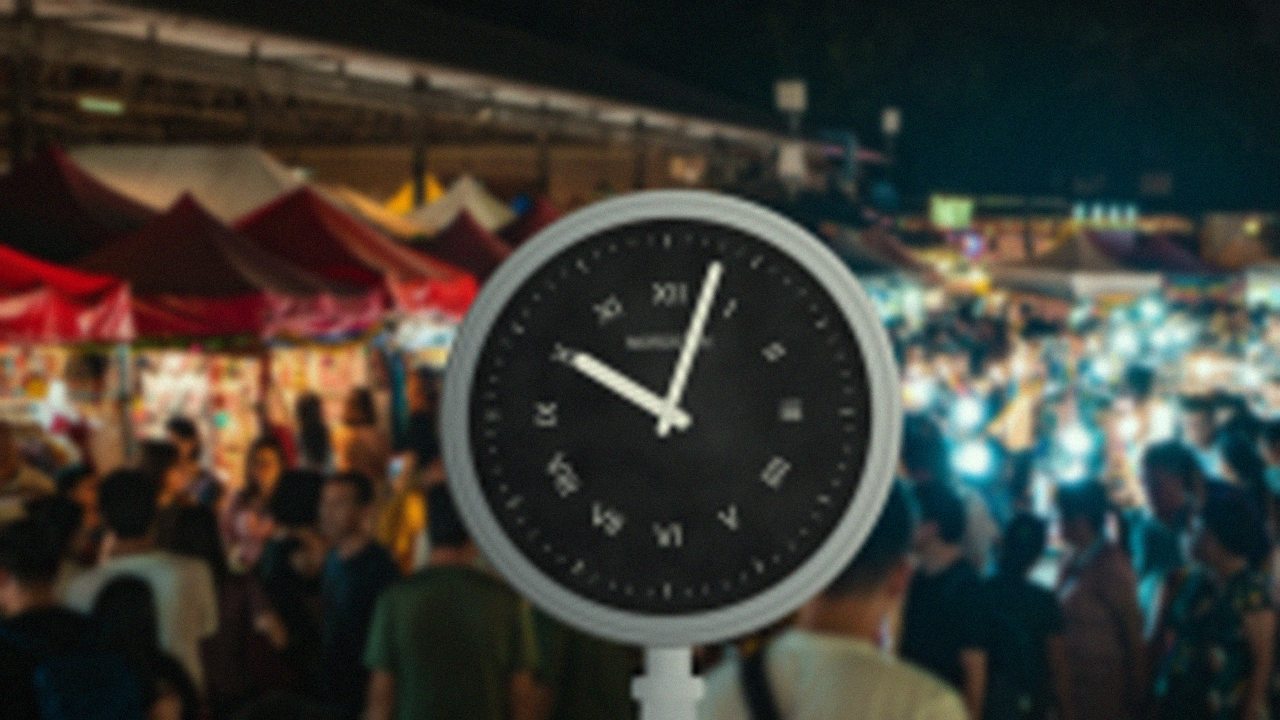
10:03
